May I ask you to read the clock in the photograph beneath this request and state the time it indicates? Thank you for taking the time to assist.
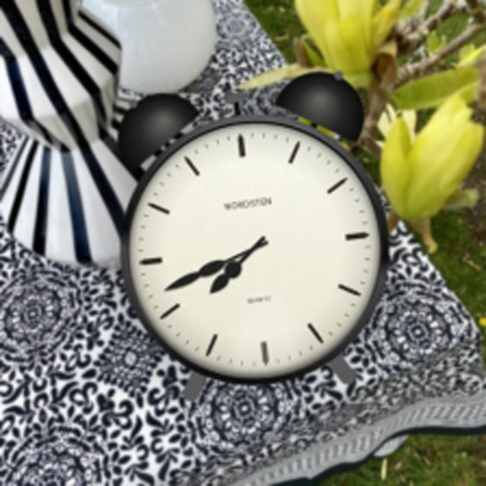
7:42
